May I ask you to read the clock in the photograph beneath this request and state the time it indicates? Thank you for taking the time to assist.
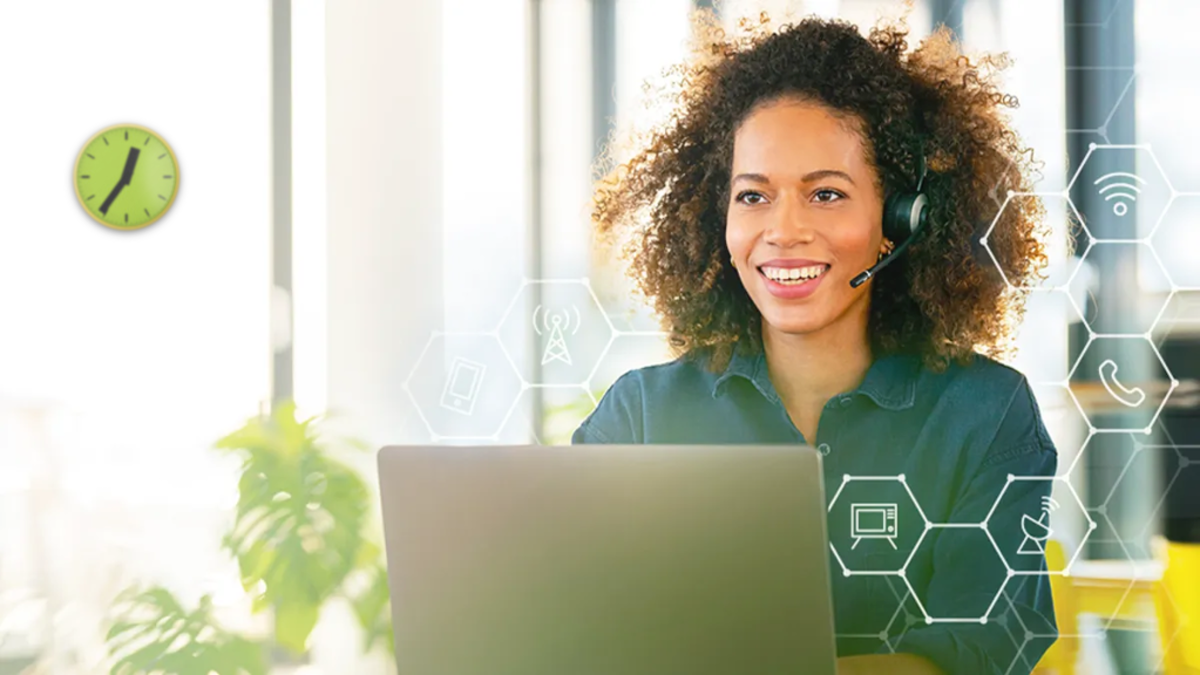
12:36
